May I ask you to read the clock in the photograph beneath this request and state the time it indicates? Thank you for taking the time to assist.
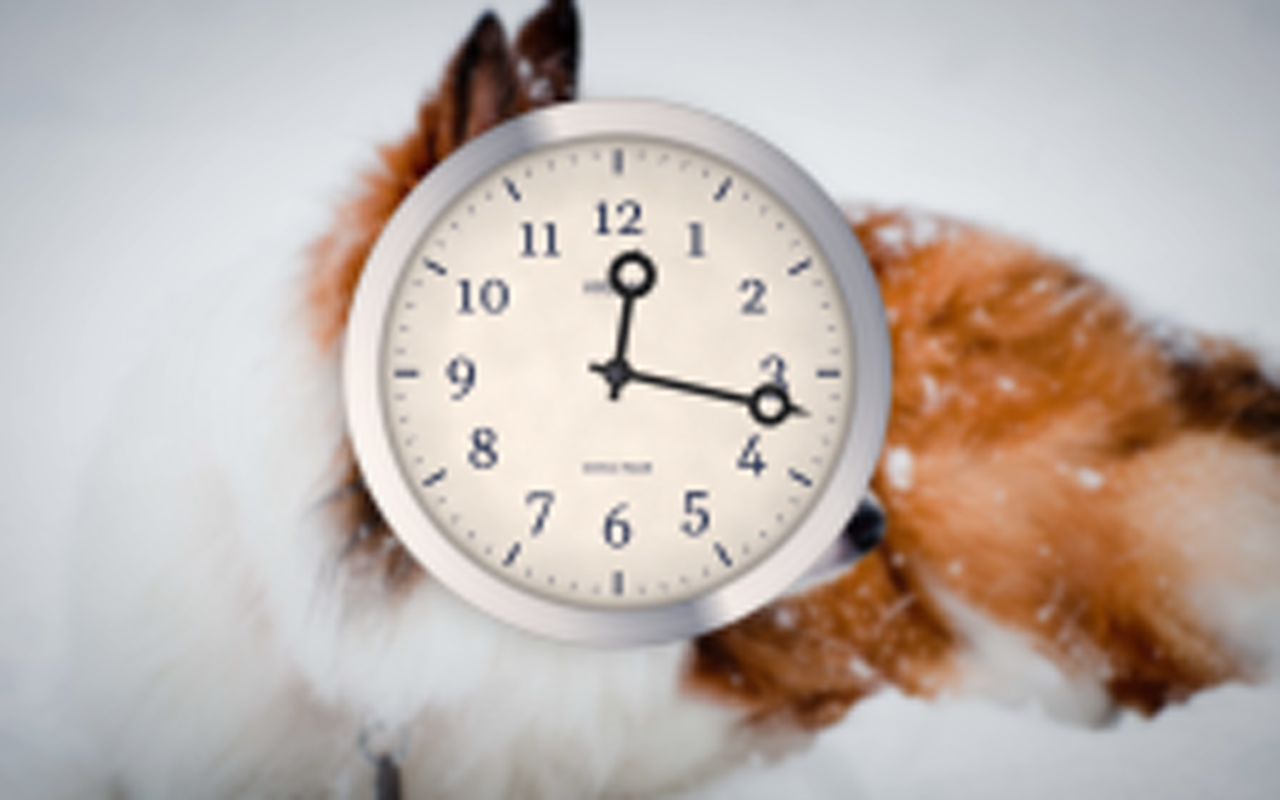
12:17
